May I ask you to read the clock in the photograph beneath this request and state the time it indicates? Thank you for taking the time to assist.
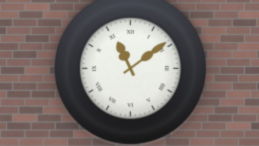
11:09
